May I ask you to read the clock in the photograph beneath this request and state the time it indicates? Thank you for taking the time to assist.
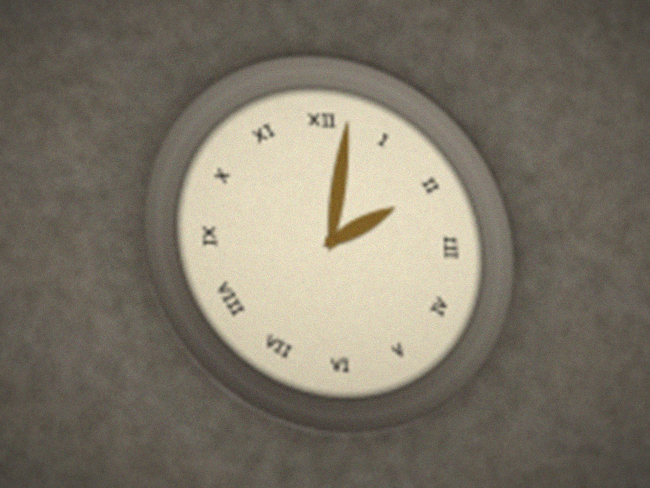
2:02
